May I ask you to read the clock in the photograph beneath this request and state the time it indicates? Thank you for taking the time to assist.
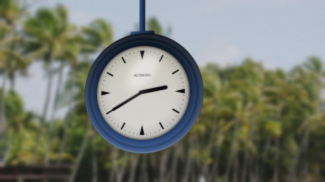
2:40
